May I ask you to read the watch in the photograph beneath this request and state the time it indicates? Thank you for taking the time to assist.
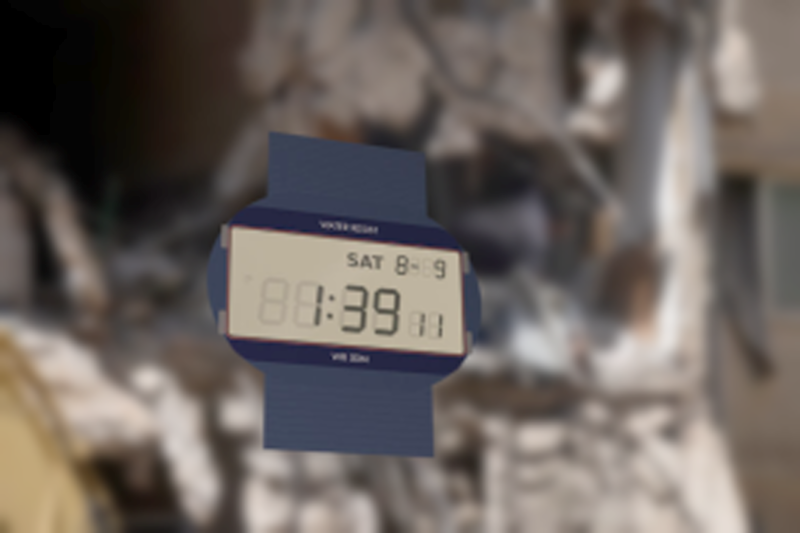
1:39:11
